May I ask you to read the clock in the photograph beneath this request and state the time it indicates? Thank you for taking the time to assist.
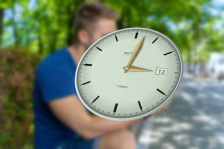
3:02
